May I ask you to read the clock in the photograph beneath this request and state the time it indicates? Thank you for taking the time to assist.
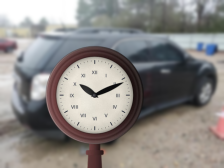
10:11
